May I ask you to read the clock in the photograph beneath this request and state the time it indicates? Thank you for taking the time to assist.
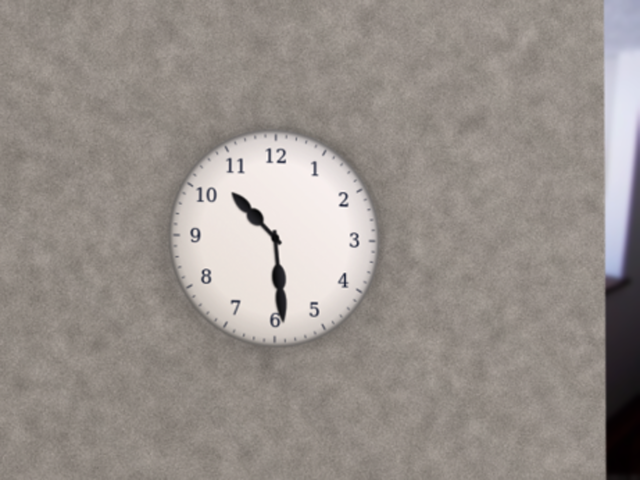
10:29
